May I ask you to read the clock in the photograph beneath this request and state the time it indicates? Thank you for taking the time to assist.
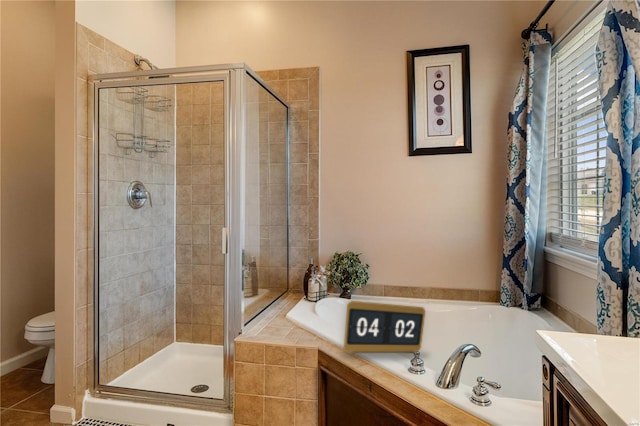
4:02
